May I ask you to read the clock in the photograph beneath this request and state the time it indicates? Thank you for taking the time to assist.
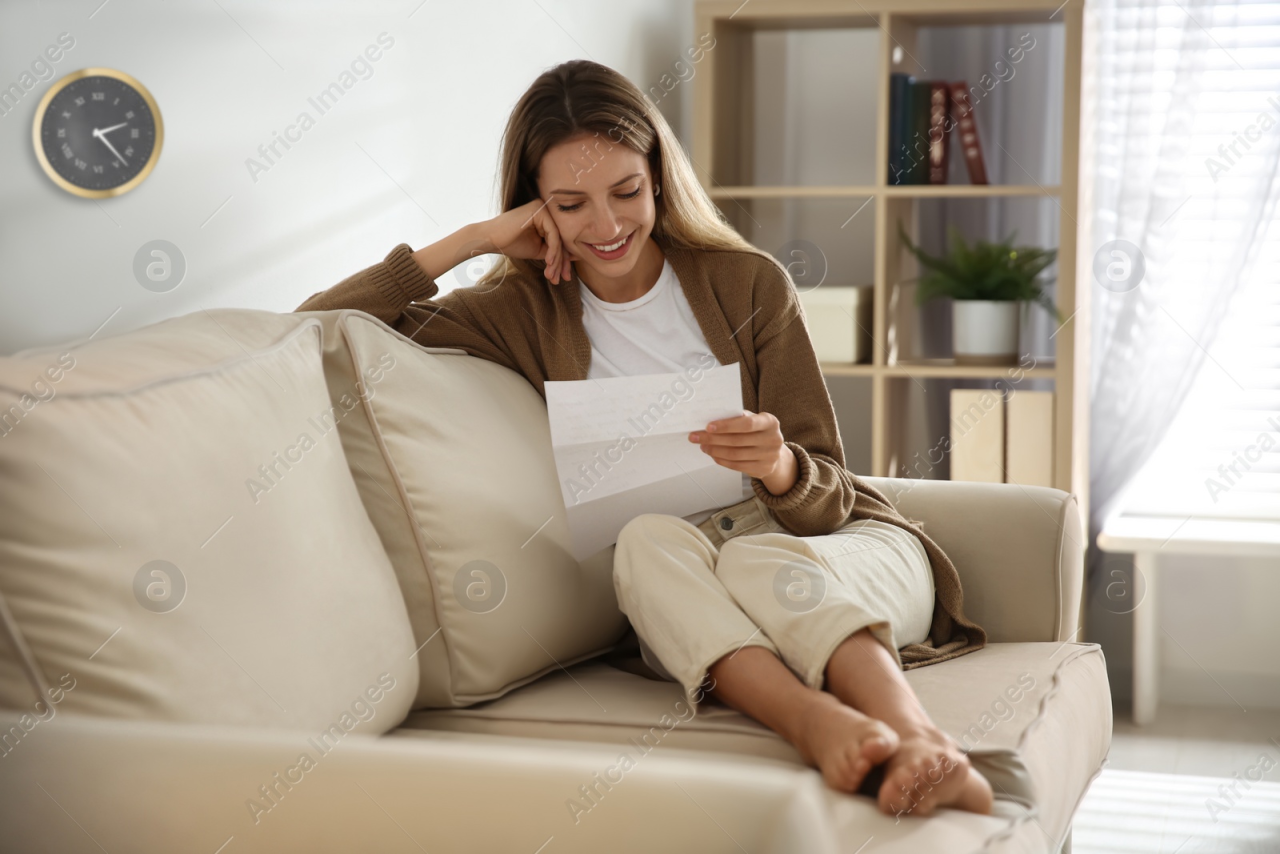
2:23
